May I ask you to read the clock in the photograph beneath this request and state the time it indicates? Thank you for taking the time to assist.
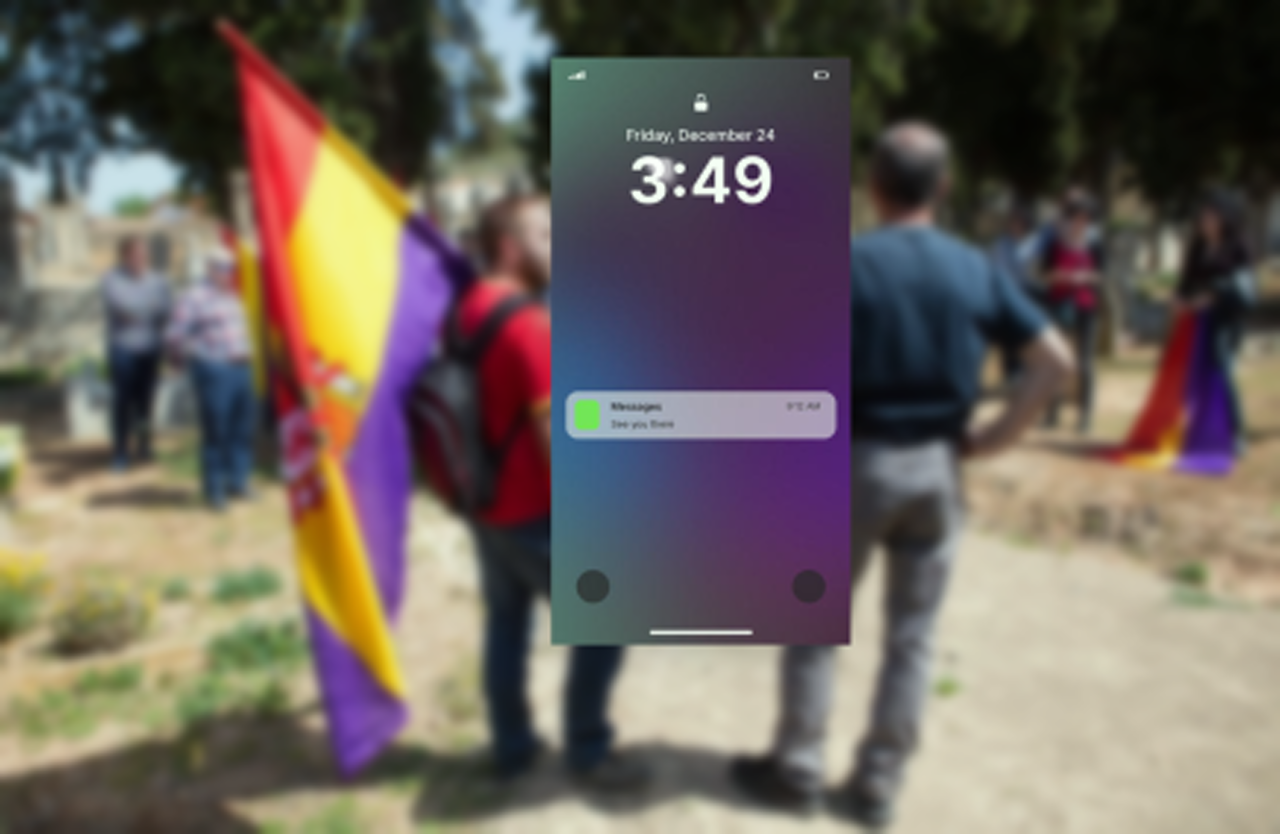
3:49
